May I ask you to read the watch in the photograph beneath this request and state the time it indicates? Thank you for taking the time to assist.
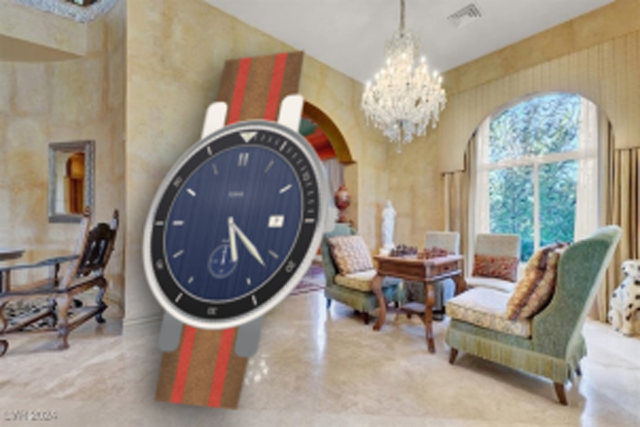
5:22
